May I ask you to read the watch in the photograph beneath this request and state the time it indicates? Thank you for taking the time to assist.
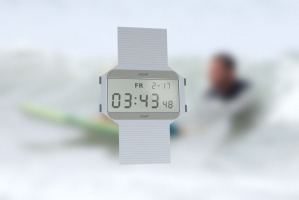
3:43:48
